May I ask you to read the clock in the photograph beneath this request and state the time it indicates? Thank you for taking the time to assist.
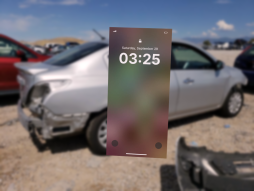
3:25
